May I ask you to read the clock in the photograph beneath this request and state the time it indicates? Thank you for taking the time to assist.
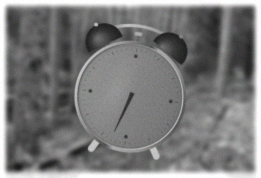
6:33
